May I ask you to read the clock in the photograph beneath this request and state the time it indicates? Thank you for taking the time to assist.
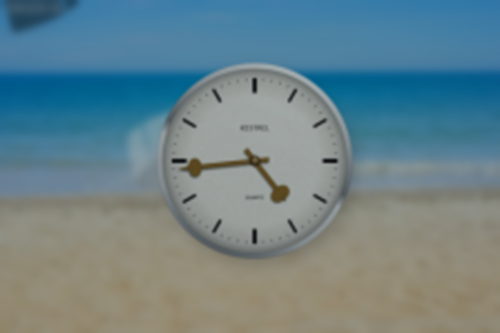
4:44
